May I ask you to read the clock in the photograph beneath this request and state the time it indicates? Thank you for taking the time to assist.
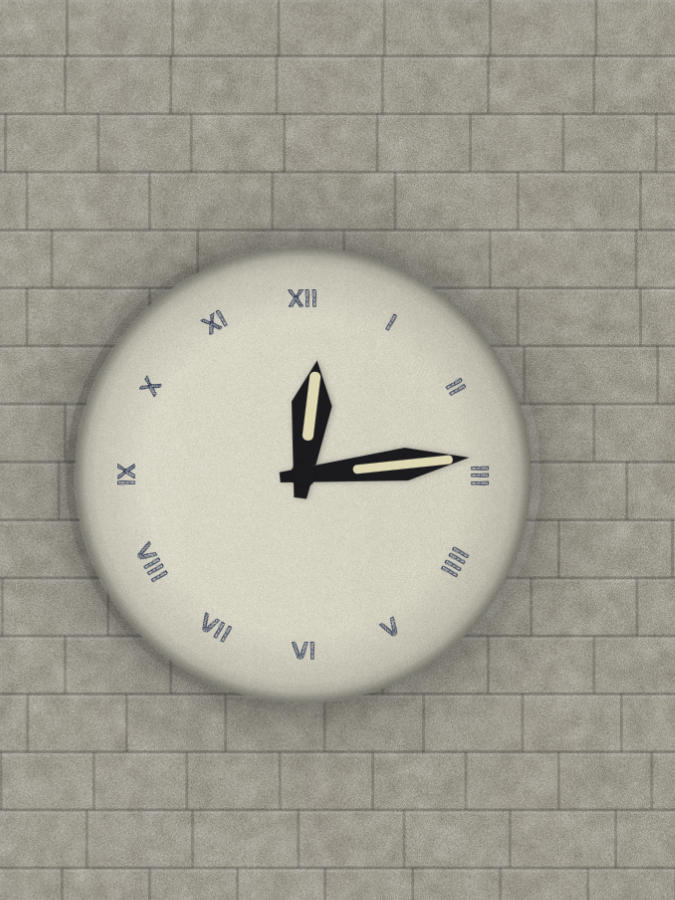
12:14
